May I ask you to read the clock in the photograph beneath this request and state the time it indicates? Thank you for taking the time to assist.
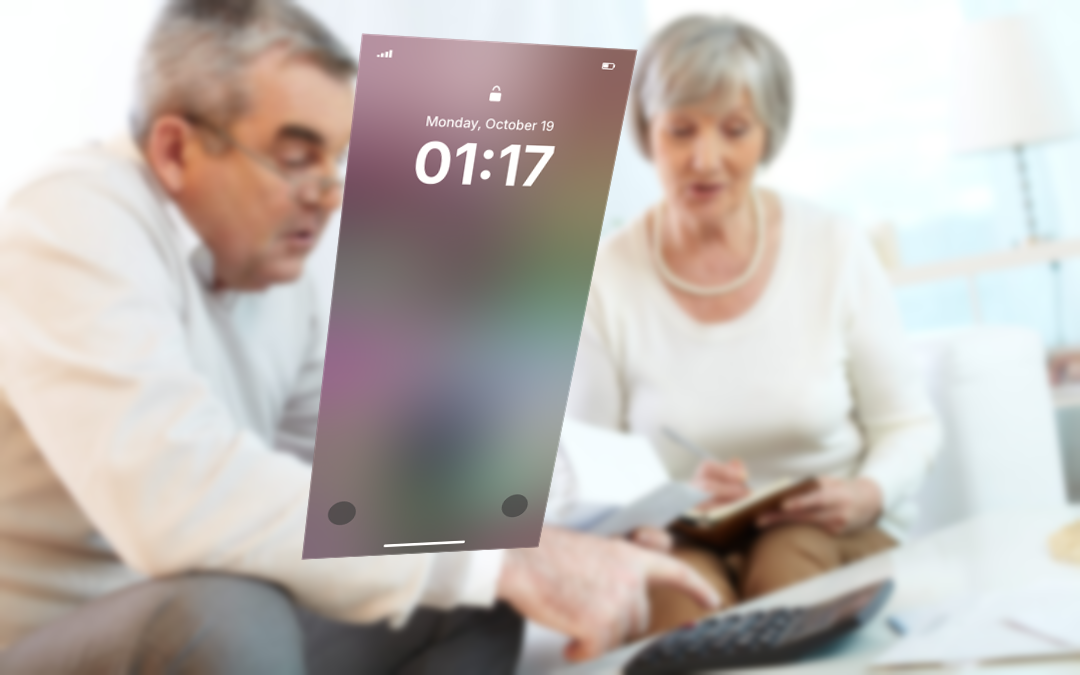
1:17
